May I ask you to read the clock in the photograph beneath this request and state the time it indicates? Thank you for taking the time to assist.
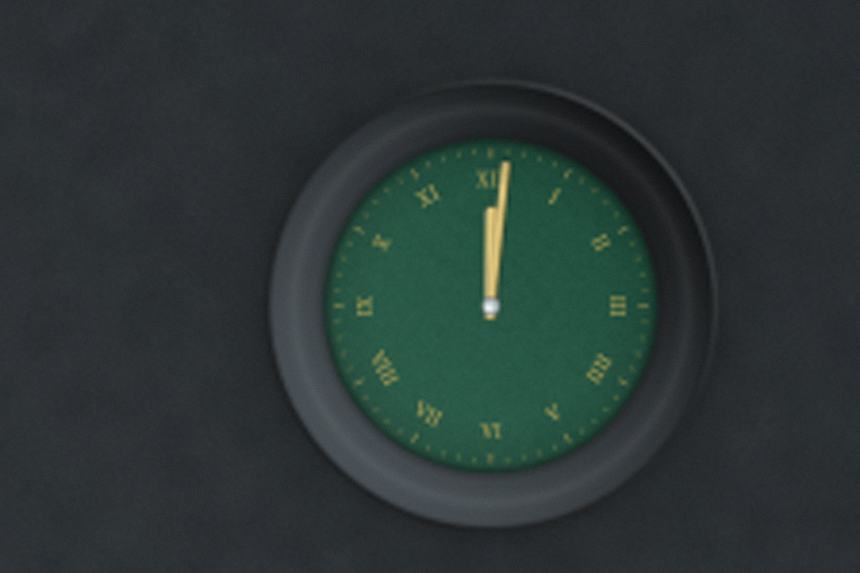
12:01
